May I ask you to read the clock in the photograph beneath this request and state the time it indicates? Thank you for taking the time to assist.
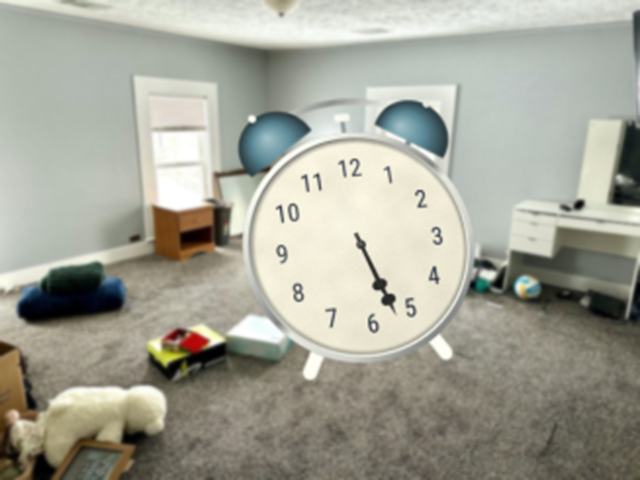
5:27
